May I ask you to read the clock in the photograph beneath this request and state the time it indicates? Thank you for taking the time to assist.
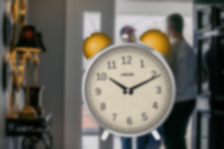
10:11
